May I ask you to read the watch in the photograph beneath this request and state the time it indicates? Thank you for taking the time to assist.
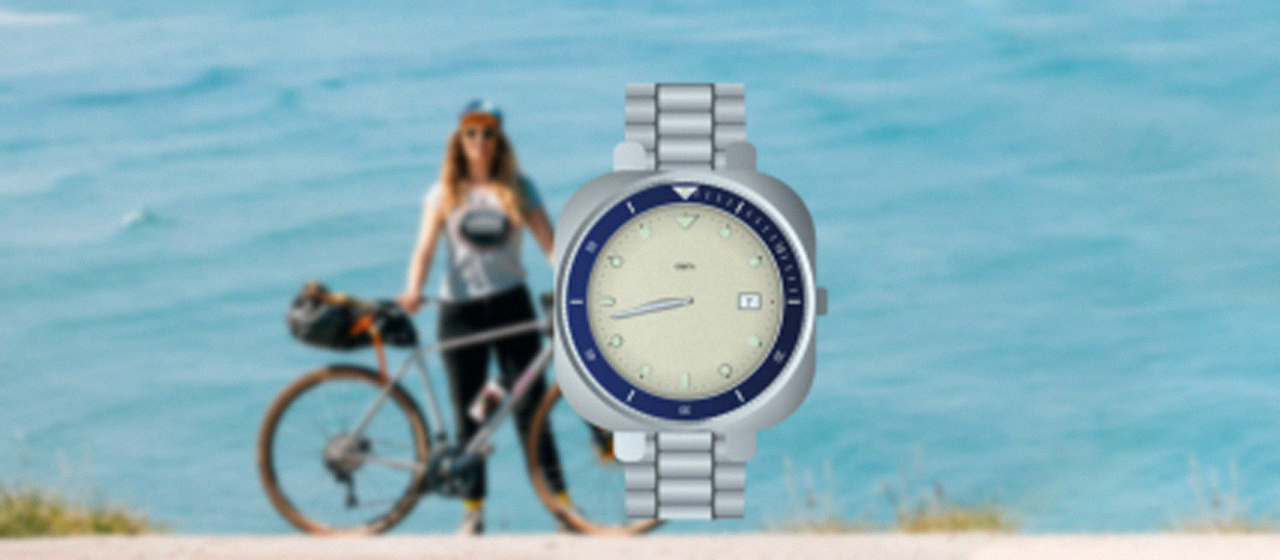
8:43
